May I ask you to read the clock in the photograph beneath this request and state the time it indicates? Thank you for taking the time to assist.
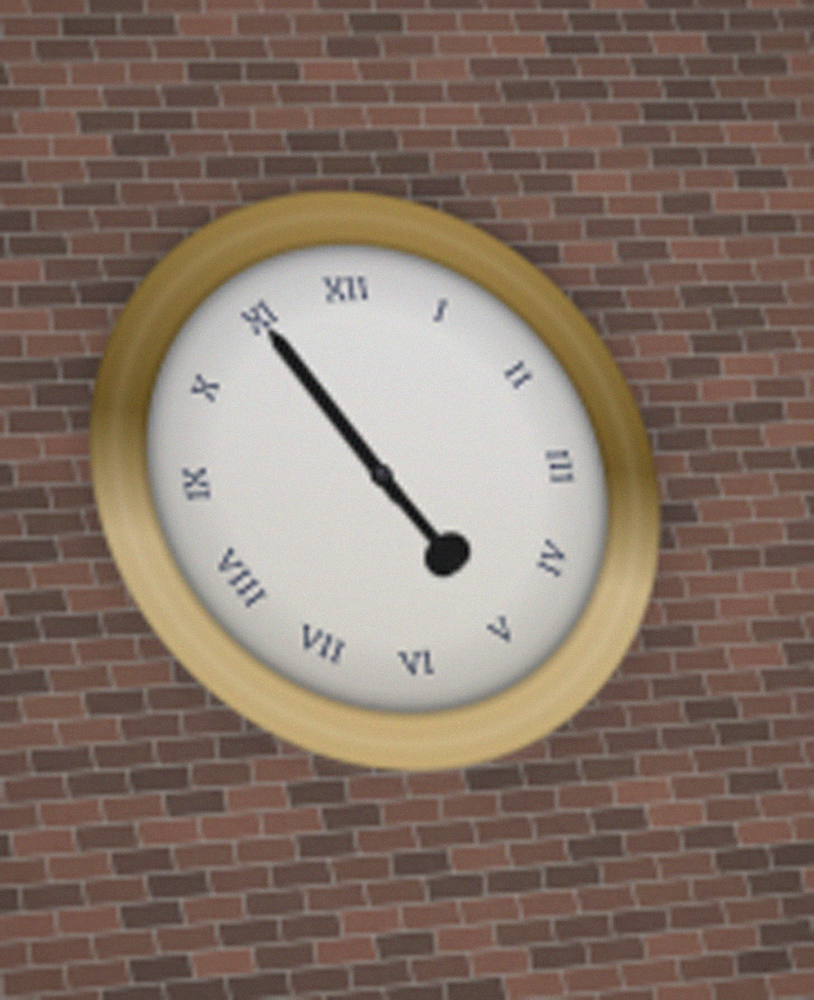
4:55
